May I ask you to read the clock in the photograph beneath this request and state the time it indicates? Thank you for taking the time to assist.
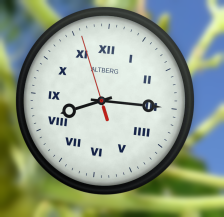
8:14:56
